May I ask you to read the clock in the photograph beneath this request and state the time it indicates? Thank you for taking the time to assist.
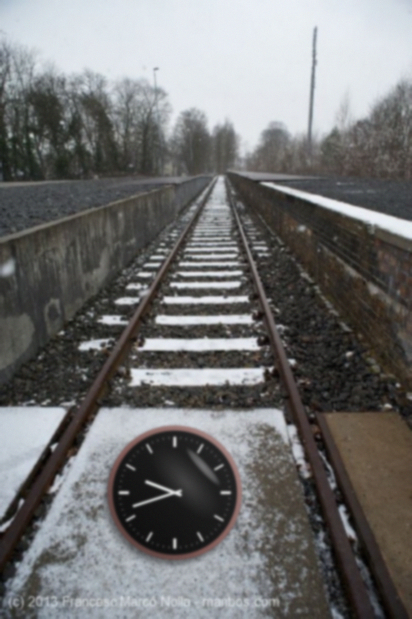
9:42
